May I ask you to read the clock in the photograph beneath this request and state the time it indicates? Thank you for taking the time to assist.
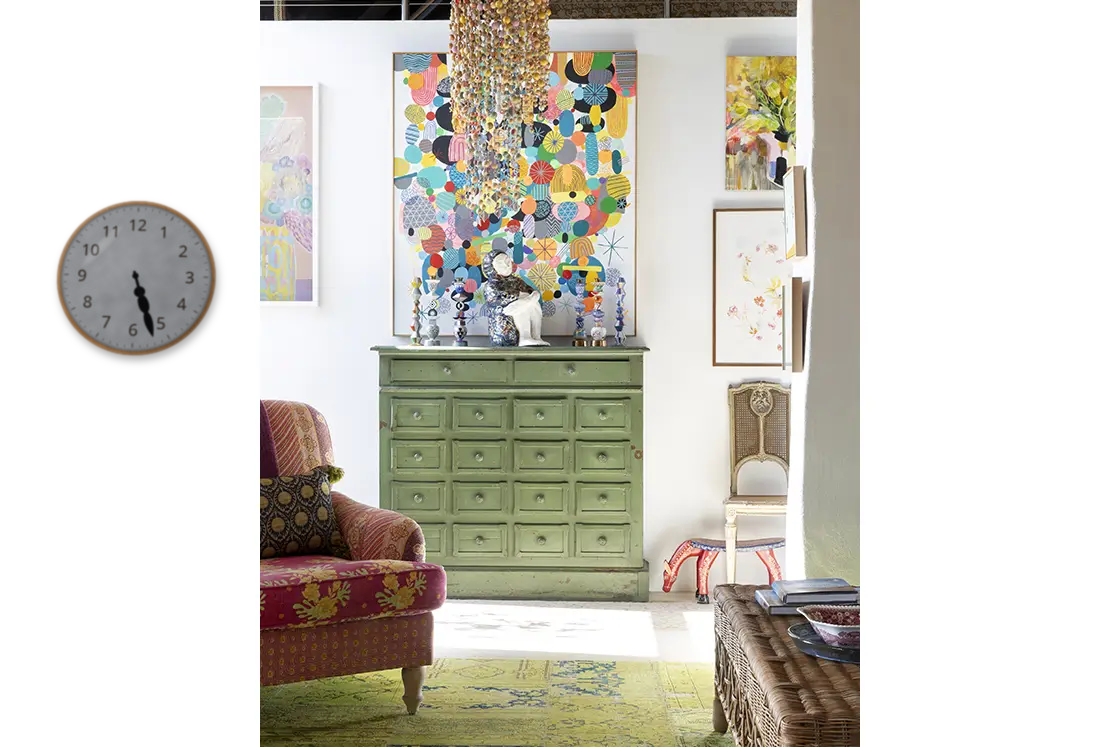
5:27
